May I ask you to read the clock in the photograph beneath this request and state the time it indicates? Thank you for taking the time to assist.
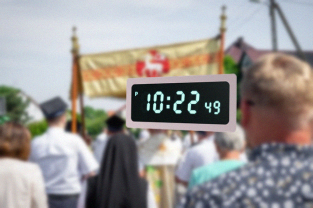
10:22:49
